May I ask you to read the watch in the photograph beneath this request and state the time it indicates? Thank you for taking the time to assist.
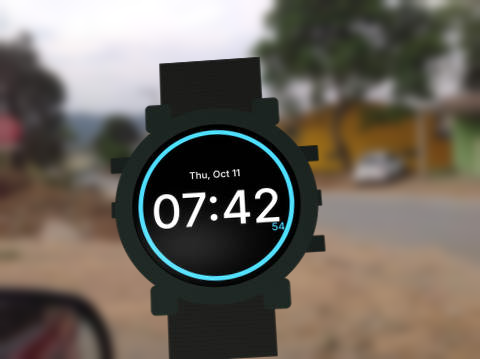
7:42:54
